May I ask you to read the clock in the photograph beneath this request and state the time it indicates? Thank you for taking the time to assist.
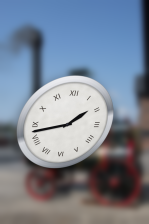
1:43
